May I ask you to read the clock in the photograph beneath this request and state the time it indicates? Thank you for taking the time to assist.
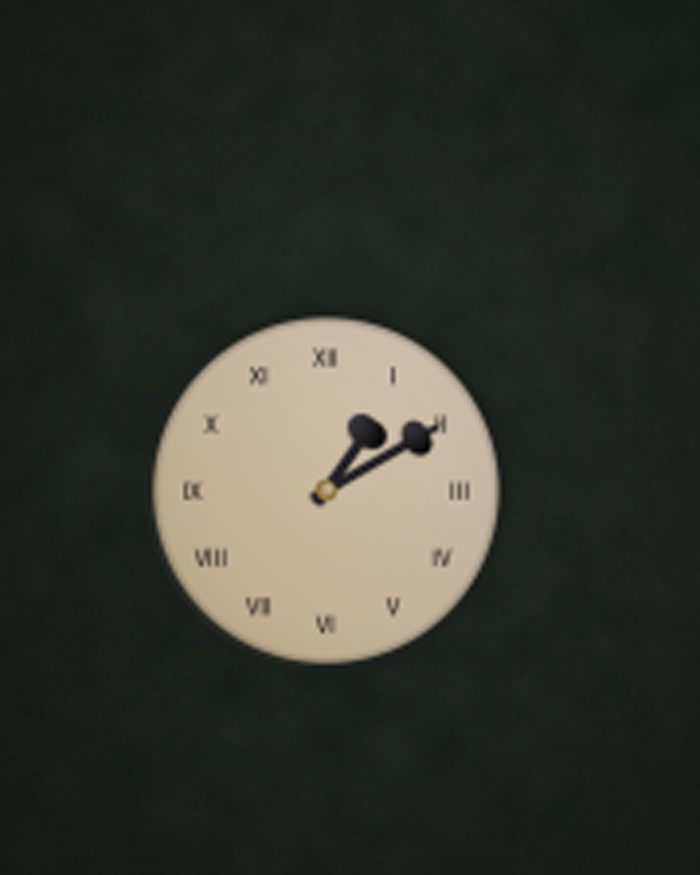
1:10
